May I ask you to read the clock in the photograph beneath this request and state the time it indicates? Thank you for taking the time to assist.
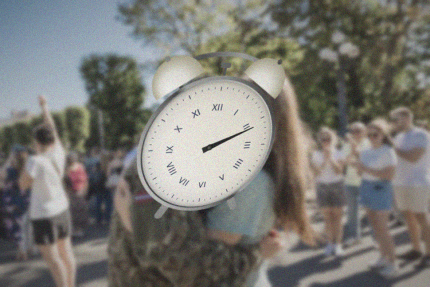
2:11
